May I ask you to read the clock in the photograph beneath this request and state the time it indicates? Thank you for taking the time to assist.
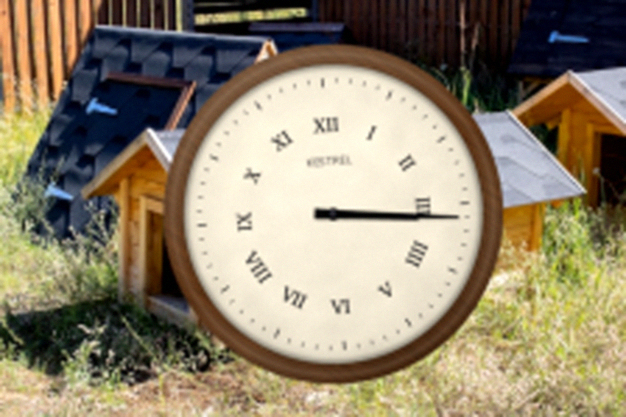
3:16
